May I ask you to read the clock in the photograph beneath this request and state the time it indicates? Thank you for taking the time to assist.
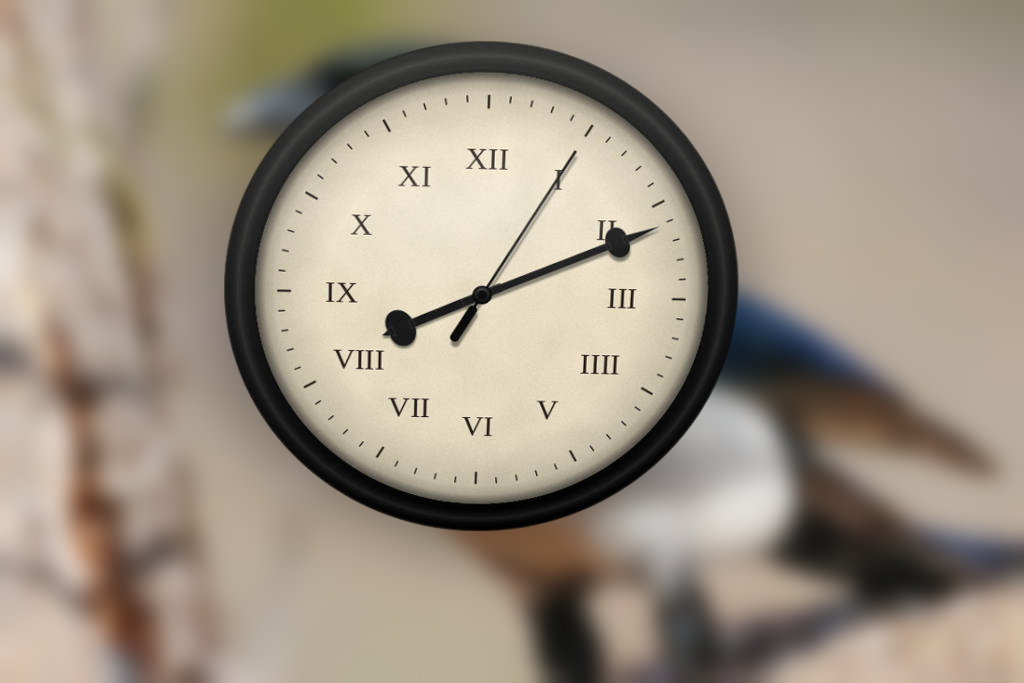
8:11:05
